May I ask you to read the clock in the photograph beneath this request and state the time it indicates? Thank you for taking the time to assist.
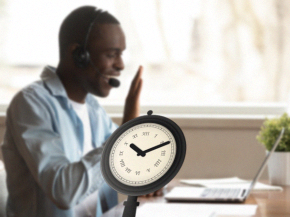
10:11
